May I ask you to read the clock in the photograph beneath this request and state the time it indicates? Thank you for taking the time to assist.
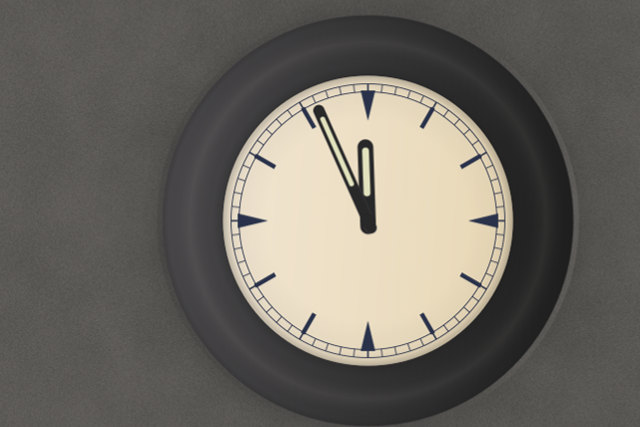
11:56
